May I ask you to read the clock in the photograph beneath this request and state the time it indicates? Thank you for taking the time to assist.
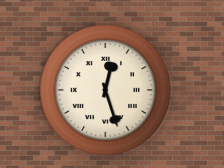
12:27
